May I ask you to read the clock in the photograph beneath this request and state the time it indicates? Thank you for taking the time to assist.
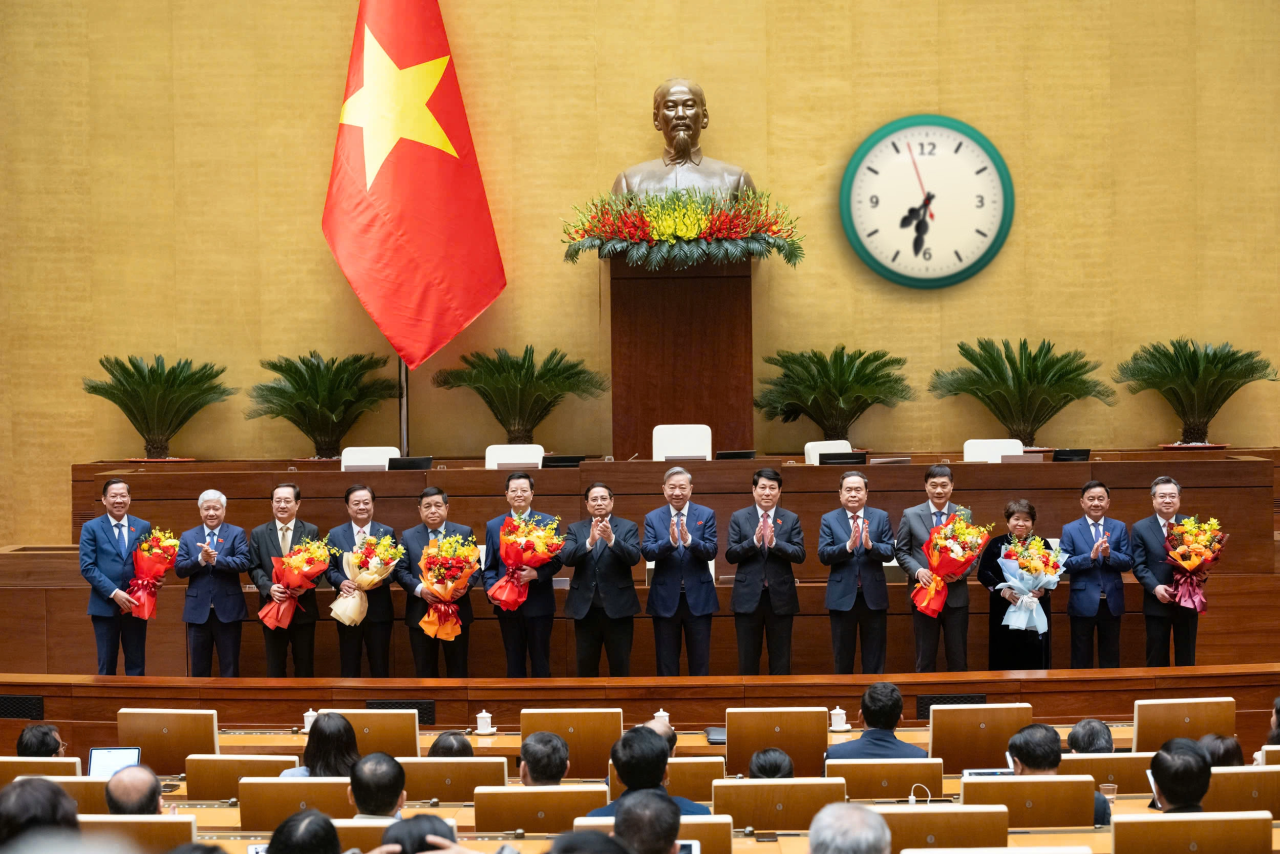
7:31:57
